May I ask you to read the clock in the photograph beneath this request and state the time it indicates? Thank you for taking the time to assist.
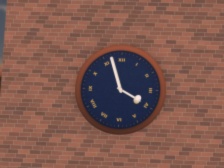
3:57
